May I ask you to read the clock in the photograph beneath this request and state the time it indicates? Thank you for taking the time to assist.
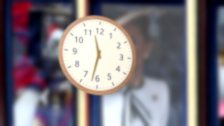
11:32
